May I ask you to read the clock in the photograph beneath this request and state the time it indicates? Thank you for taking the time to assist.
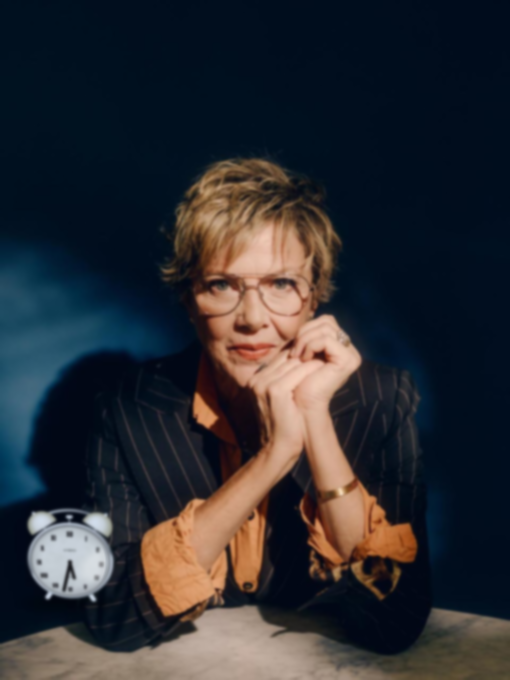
5:32
